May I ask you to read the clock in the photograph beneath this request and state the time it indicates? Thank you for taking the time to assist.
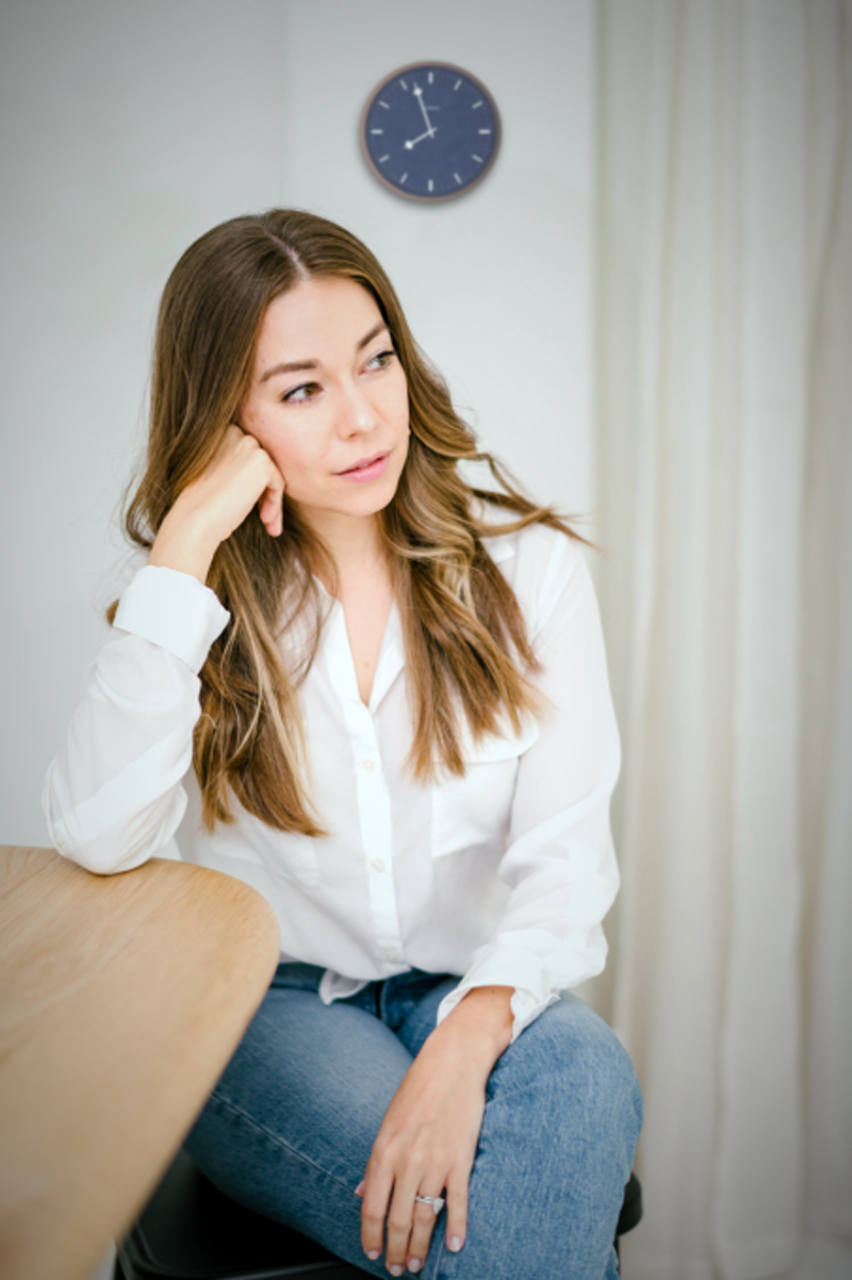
7:57
